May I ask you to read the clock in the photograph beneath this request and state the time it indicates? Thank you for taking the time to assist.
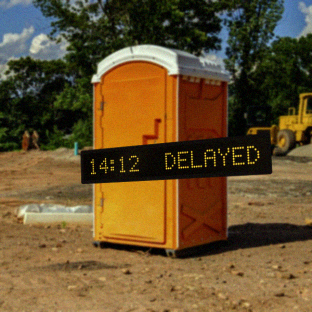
14:12
